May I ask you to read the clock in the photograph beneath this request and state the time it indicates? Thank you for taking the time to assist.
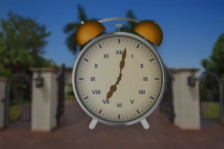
7:02
